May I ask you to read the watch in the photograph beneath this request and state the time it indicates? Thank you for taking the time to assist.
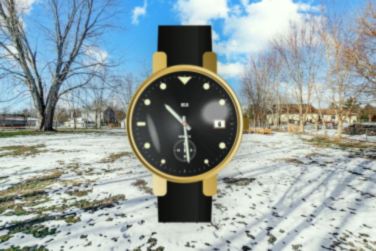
10:29
